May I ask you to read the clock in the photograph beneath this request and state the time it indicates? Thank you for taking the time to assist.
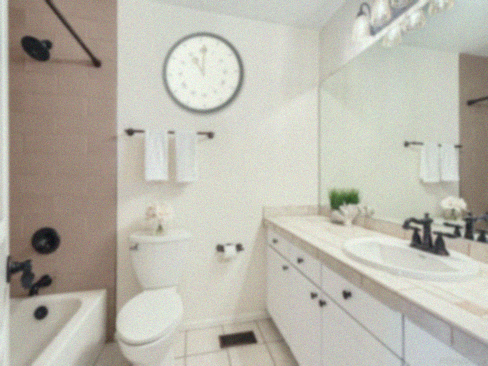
11:01
